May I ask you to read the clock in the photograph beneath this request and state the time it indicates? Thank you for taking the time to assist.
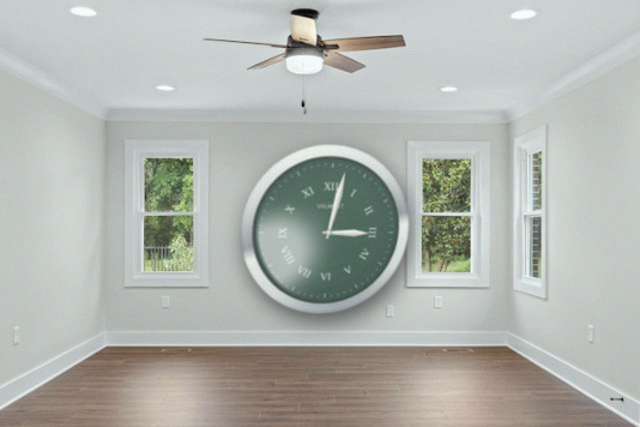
3:02
